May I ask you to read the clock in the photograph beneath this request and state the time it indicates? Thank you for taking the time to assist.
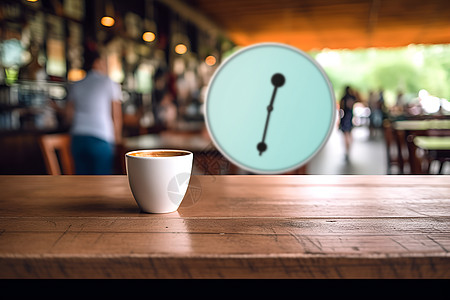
12:32
